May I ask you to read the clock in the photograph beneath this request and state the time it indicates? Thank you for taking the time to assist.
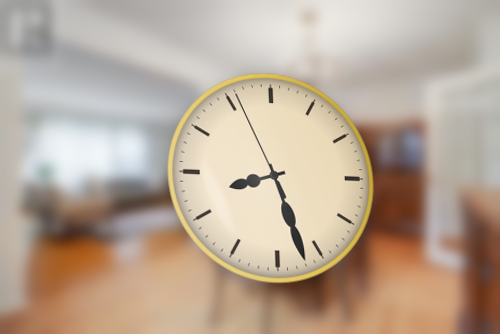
8:26:56
